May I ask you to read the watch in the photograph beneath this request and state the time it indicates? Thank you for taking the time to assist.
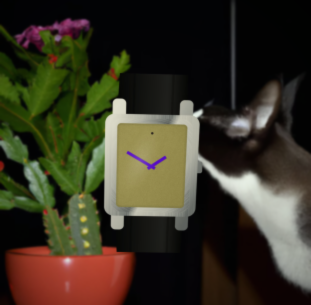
1:50
